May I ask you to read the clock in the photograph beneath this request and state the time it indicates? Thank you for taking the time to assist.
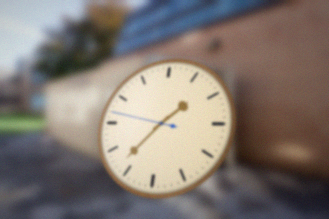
1:36:47
